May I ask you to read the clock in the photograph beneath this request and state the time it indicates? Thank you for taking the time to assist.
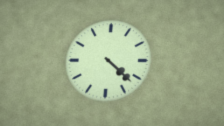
4:22
